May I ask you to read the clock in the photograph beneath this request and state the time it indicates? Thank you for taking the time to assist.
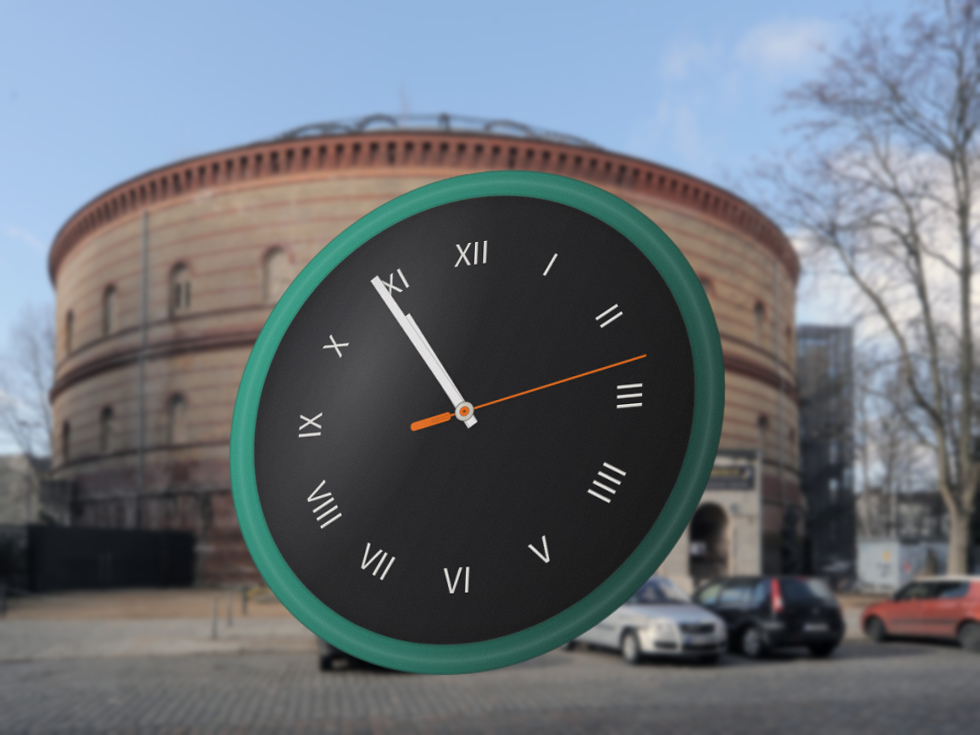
10:54:13
